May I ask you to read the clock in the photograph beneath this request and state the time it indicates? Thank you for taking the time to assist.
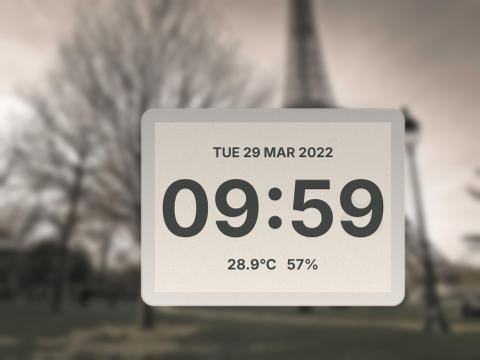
9:59
